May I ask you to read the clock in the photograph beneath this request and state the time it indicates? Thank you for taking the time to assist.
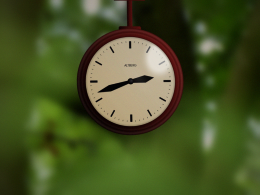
2:42
